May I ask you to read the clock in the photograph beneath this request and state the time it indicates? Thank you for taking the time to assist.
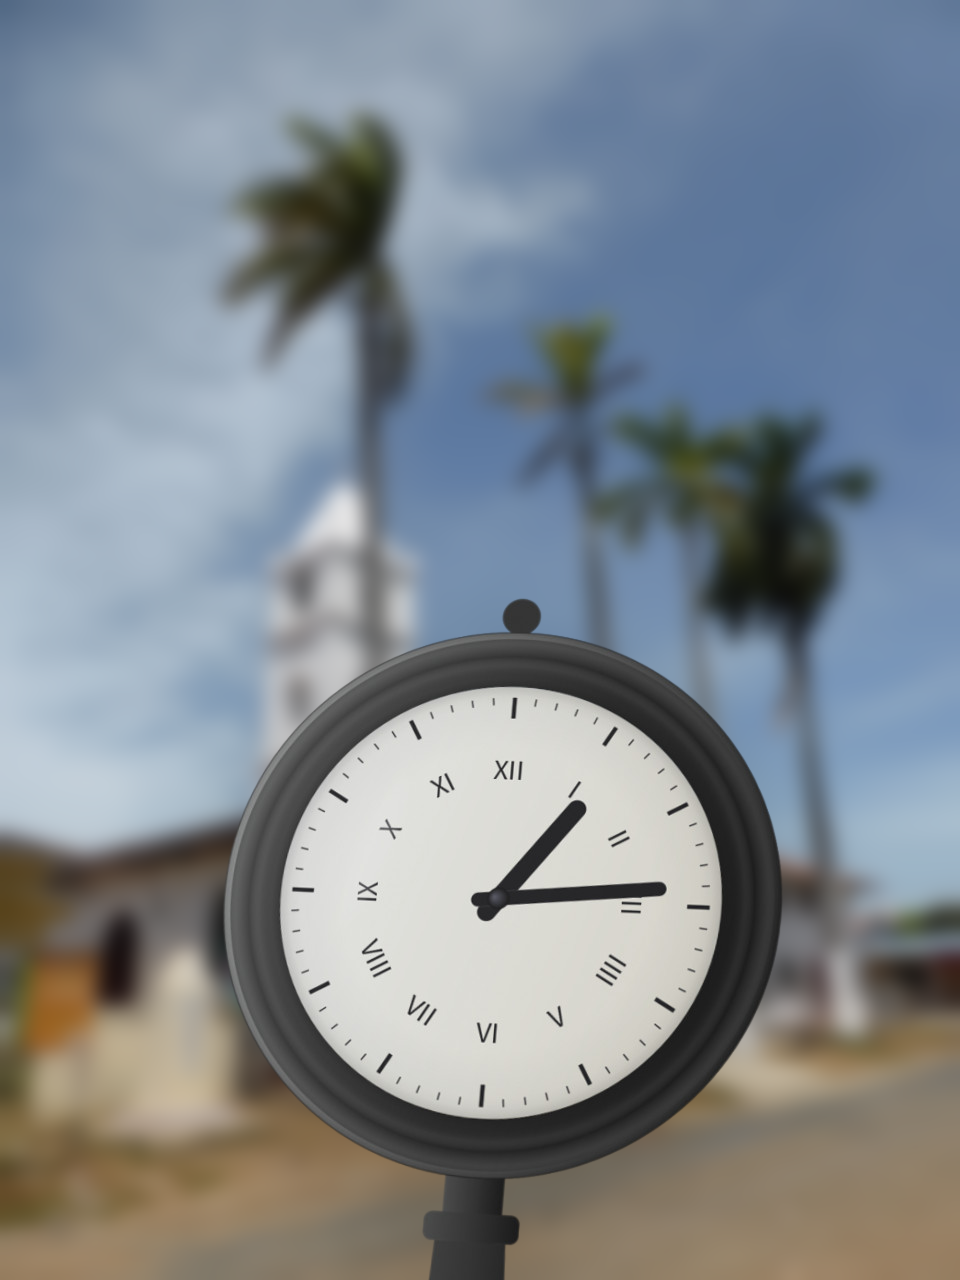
1:14
